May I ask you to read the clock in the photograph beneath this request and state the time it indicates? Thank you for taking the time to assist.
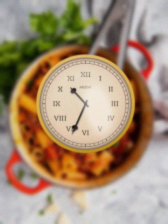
10:34
